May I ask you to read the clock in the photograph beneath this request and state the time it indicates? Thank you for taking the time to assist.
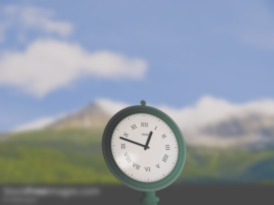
12:48
